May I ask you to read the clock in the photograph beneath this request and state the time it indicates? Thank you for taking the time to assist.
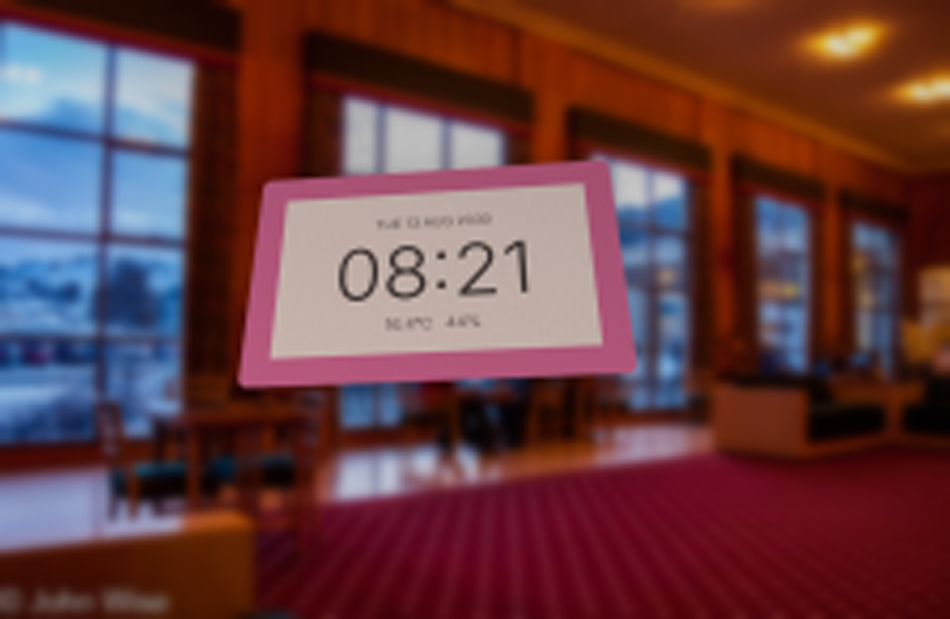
8:21
